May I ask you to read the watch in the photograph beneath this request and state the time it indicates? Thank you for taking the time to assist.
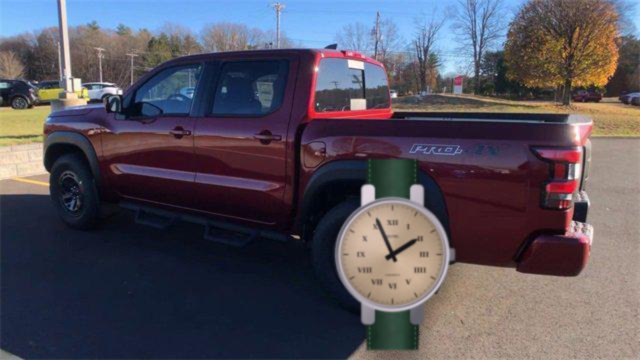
1:56
